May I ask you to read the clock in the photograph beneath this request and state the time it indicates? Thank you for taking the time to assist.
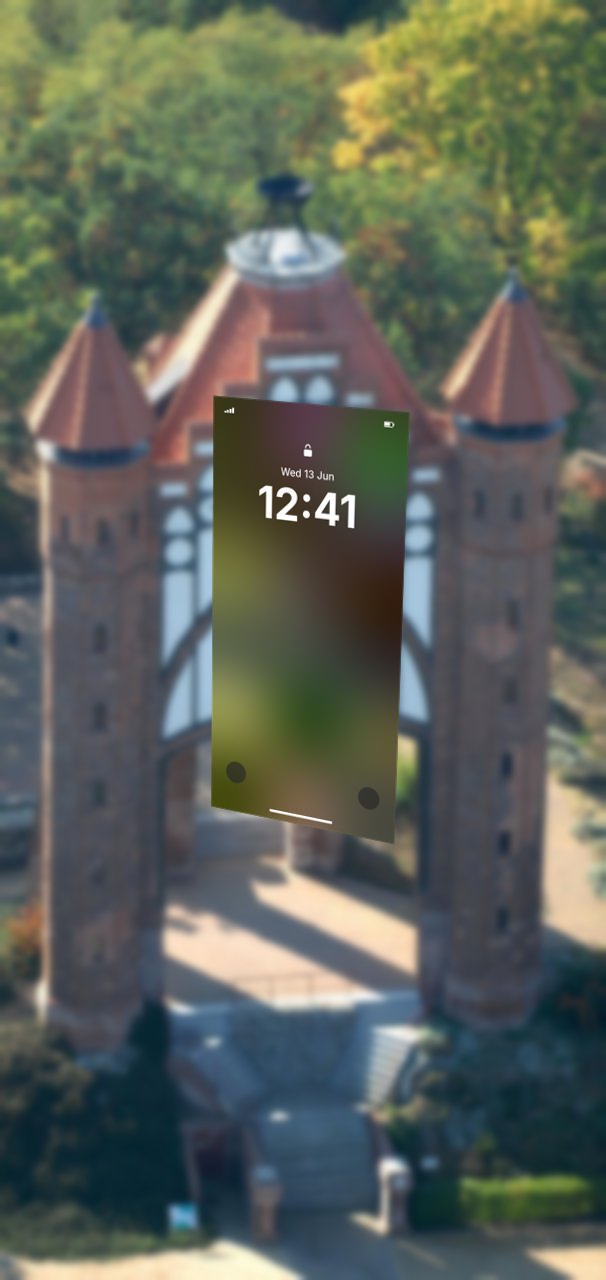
12:41
